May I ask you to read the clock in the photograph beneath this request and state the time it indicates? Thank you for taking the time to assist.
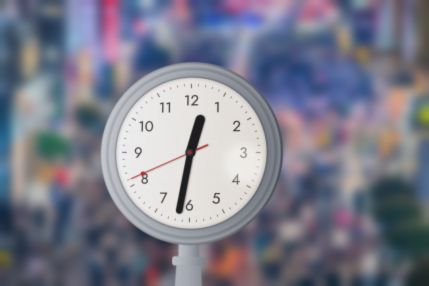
12:31:41
